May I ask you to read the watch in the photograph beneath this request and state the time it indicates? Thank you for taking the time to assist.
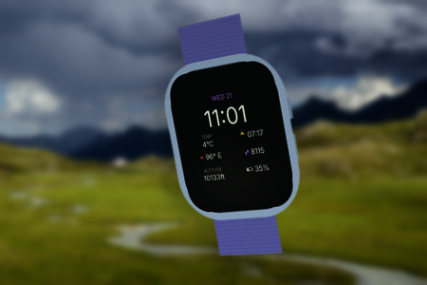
11:01
